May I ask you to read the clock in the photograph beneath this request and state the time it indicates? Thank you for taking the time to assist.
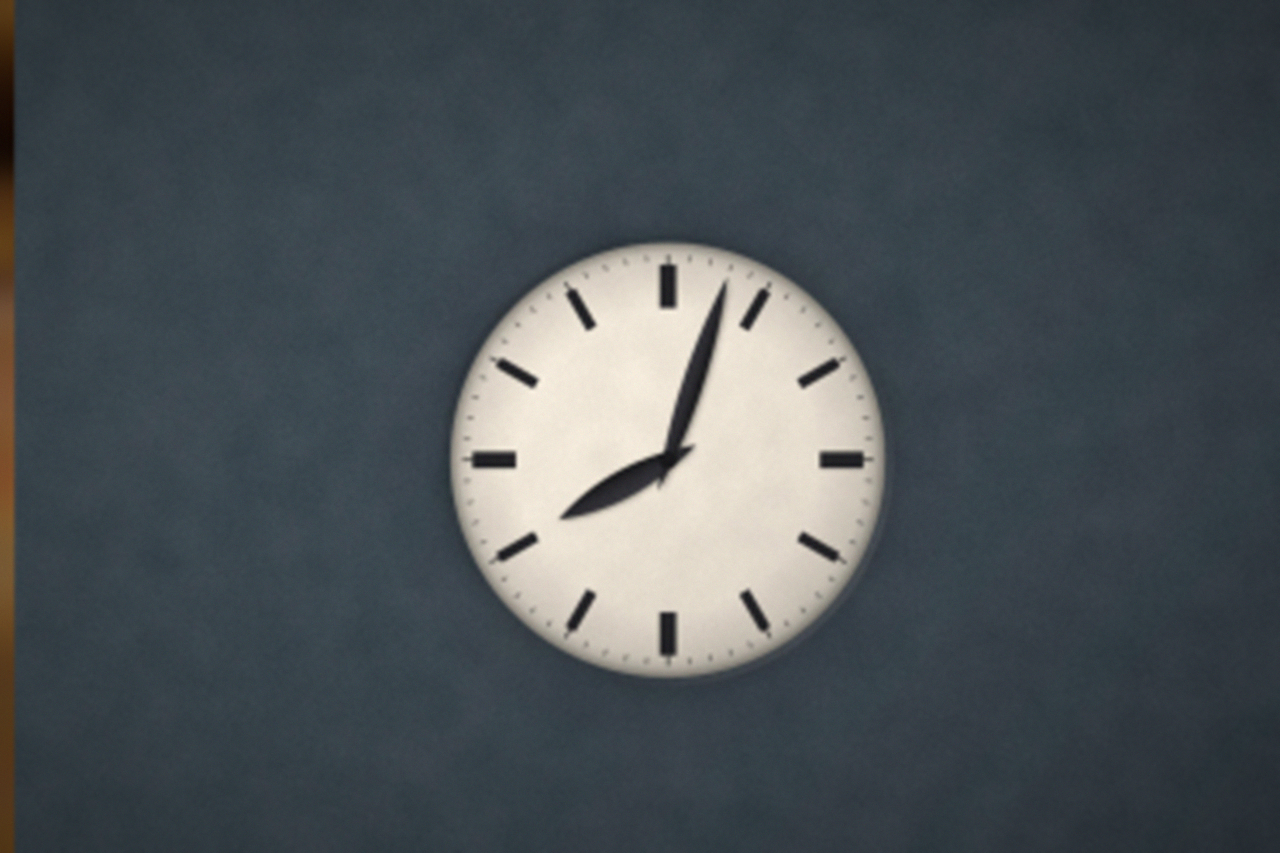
8:03
